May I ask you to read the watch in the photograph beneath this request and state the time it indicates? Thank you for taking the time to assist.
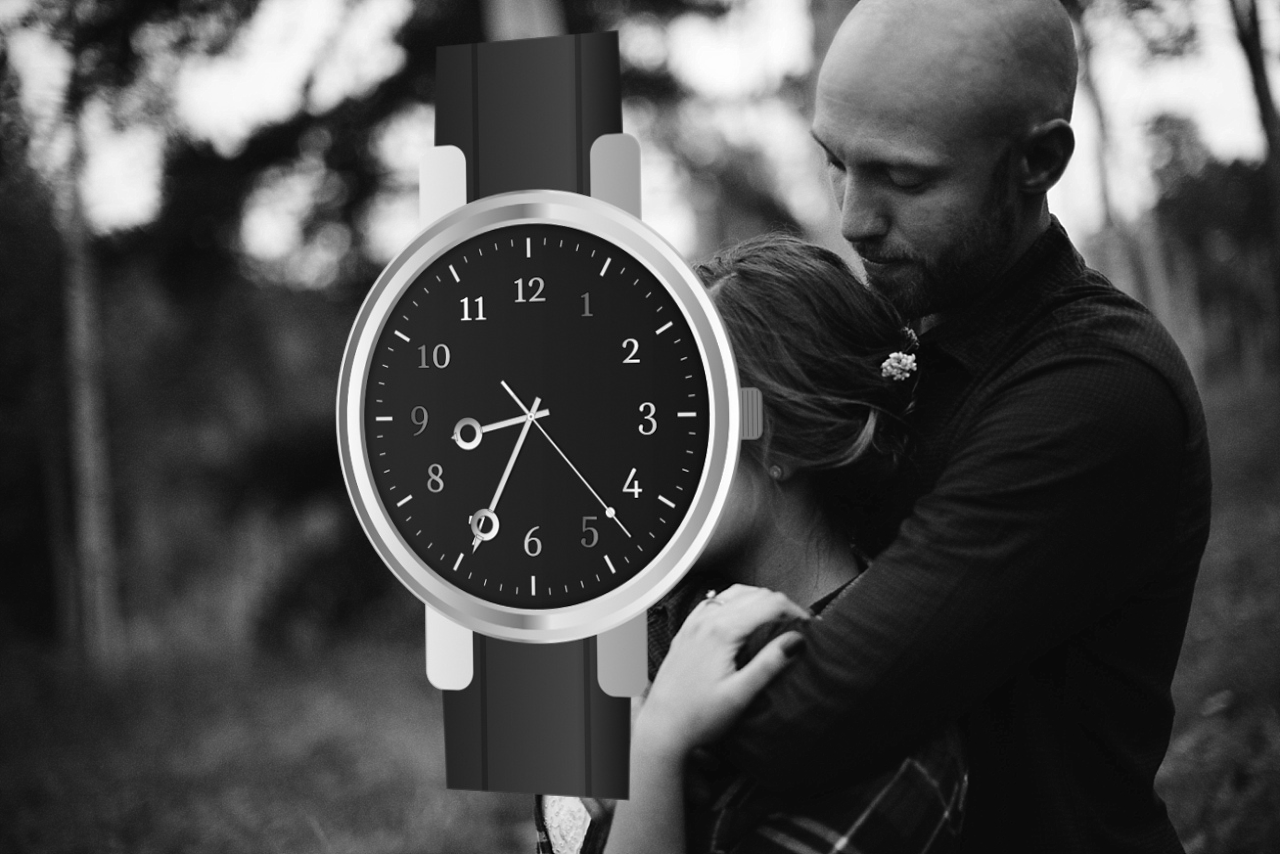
8:34:23
